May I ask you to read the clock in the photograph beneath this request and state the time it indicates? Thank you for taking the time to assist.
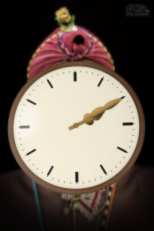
2:10
